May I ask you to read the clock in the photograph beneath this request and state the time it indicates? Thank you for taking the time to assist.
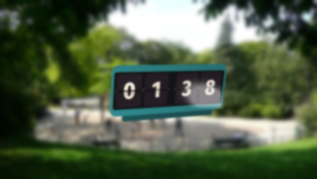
1:38
